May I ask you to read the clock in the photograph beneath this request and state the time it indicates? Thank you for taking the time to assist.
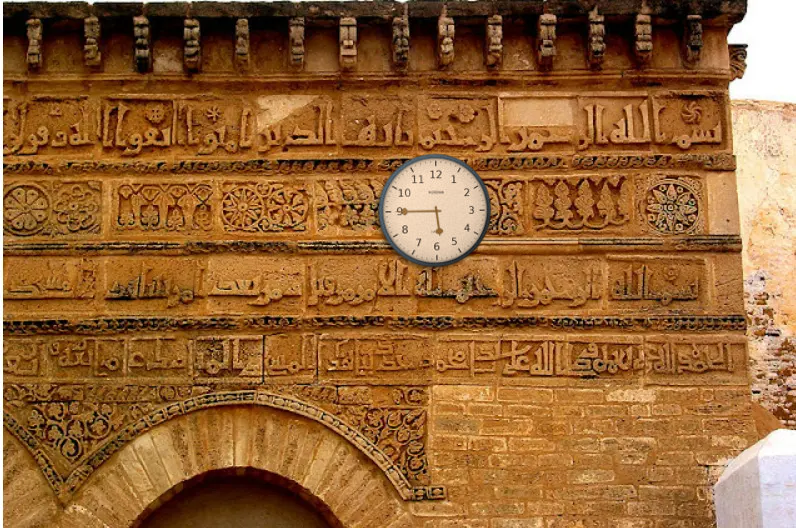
5:45
